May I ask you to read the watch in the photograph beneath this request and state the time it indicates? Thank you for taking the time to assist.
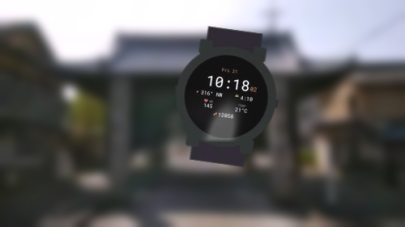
10:18
